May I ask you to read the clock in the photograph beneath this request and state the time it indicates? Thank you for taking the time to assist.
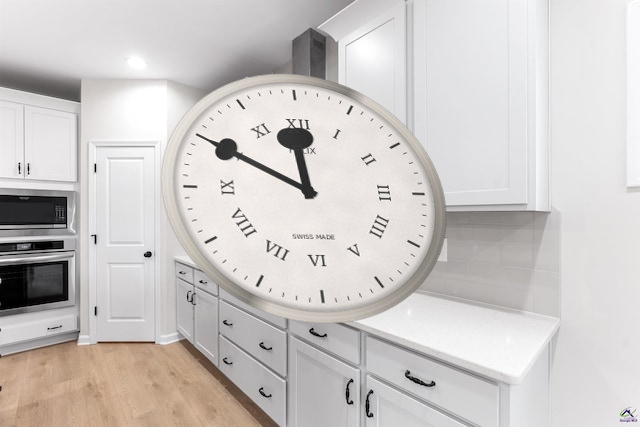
11:50
